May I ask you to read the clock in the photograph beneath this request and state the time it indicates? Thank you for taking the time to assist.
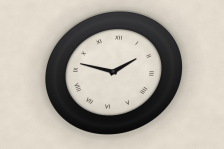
1:47
